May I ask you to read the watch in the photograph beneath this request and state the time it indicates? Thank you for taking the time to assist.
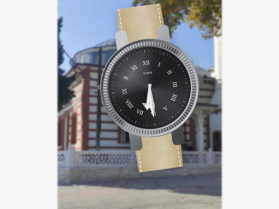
6:30
